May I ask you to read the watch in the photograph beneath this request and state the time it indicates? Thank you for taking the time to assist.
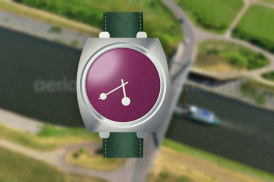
5:40
